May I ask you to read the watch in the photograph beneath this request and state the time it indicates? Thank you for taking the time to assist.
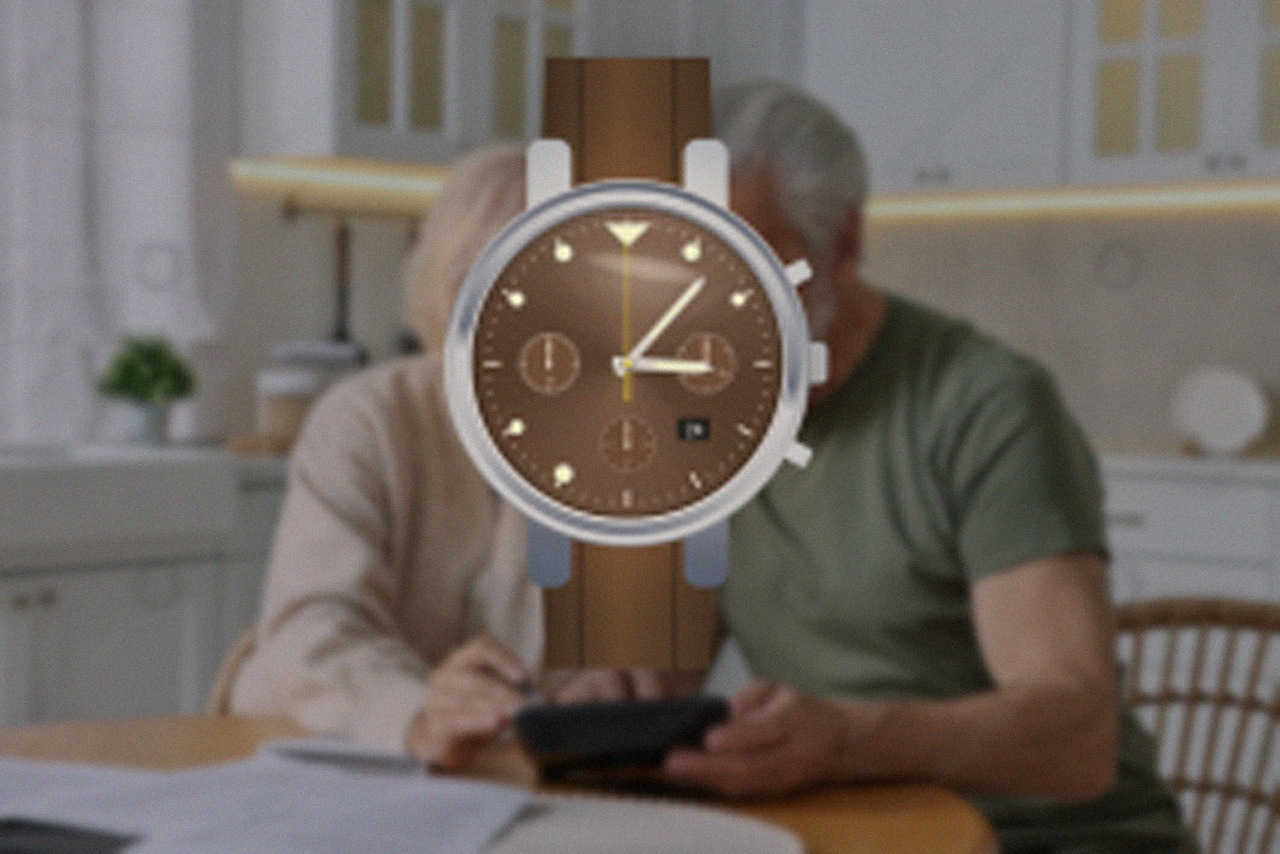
3:07
